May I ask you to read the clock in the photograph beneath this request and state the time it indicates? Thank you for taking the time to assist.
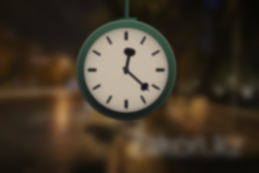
12:22
